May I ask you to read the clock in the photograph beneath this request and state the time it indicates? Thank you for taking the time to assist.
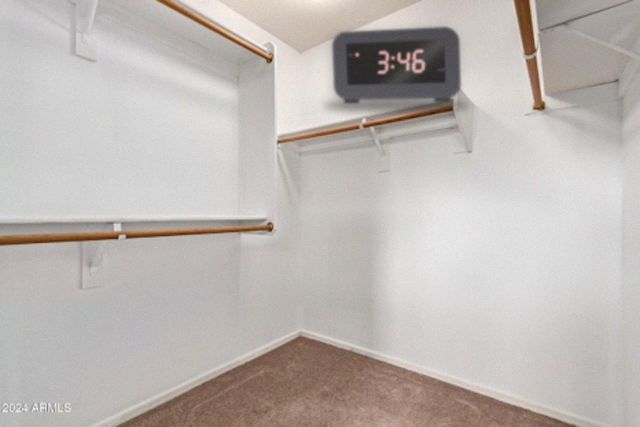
3:46
